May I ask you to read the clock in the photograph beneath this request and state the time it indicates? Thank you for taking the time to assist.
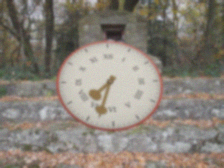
7:33
